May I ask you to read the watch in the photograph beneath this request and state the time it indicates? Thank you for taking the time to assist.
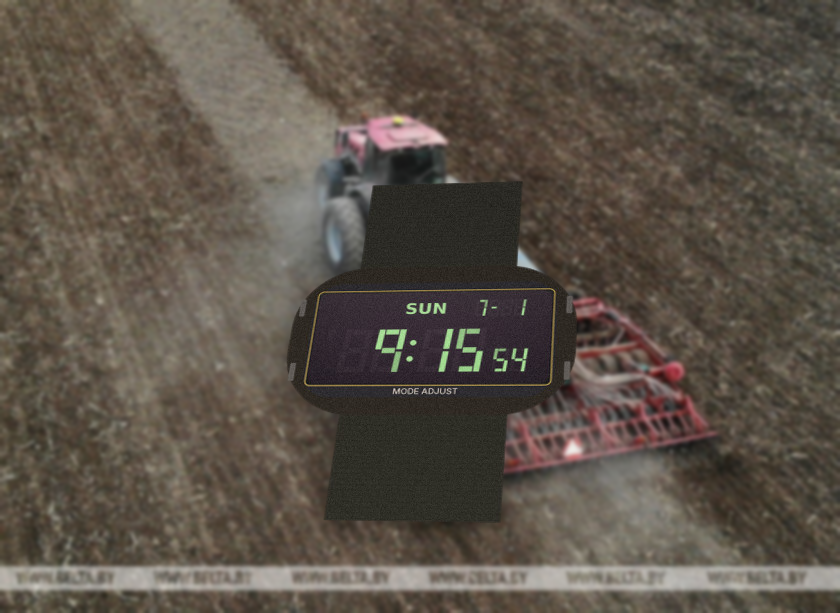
9:15:54
